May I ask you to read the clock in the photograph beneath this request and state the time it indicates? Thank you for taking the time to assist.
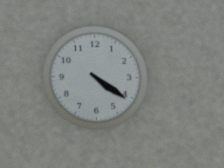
4:21
